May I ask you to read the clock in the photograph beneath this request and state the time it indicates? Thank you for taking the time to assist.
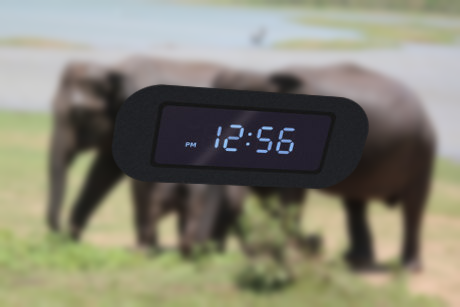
12:56
